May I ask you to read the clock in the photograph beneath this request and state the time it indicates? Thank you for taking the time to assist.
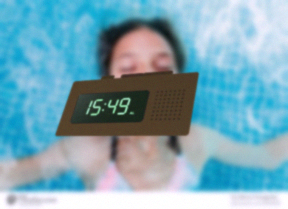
15:49
